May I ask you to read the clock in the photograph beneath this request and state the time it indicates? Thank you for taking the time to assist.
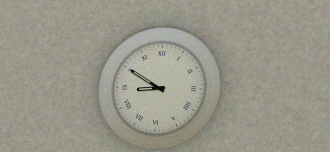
8:50
